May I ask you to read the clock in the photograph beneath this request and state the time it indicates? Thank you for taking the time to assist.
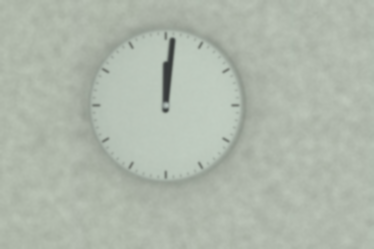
12:01
